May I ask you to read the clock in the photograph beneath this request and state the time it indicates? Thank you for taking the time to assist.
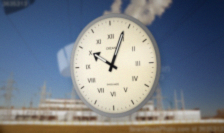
10:04
